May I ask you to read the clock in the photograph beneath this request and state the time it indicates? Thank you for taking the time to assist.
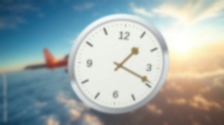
1:19
